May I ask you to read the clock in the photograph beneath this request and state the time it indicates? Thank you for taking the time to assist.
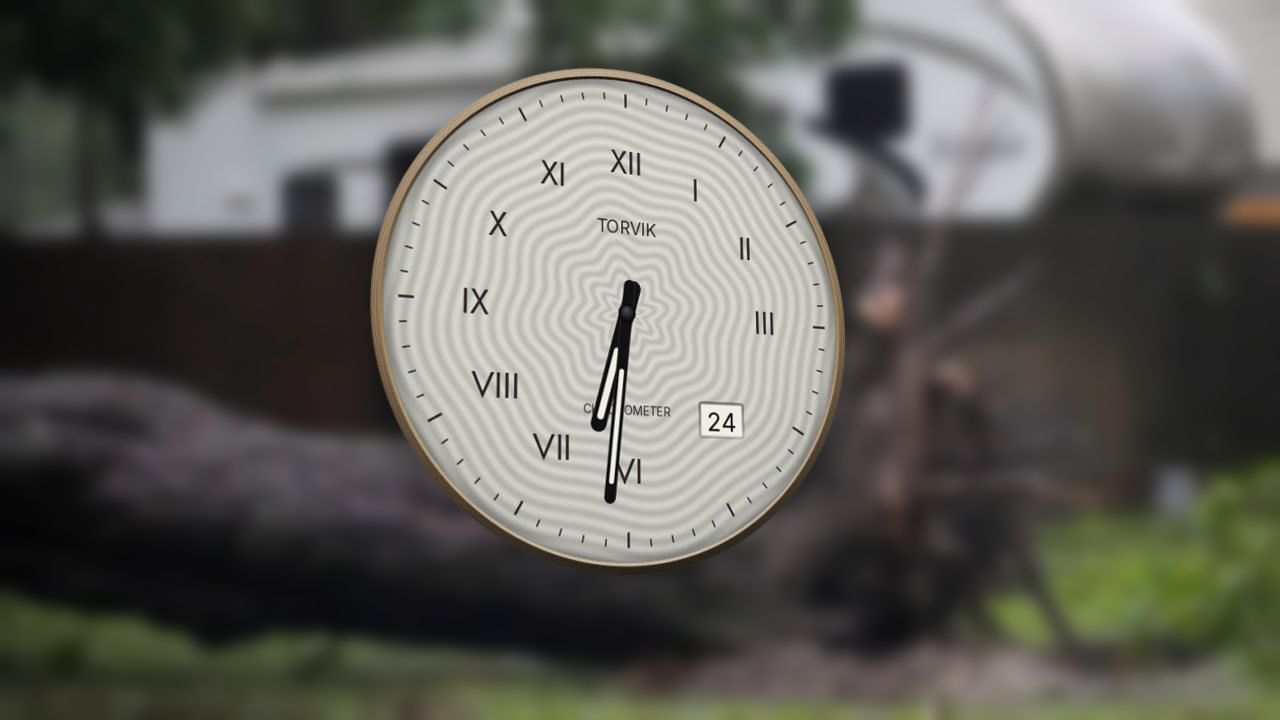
6:31
